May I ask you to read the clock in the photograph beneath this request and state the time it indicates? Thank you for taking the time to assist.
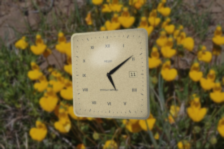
5:09
